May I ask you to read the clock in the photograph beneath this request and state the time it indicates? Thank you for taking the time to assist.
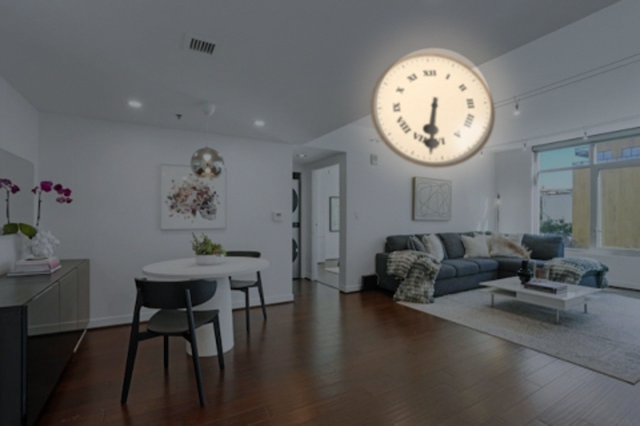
6:32
